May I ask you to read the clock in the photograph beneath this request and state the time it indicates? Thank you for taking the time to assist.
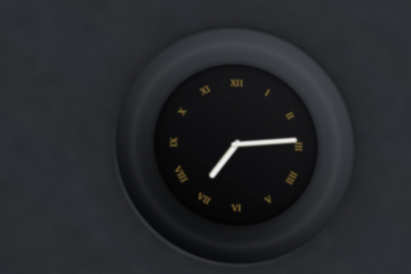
7:14
